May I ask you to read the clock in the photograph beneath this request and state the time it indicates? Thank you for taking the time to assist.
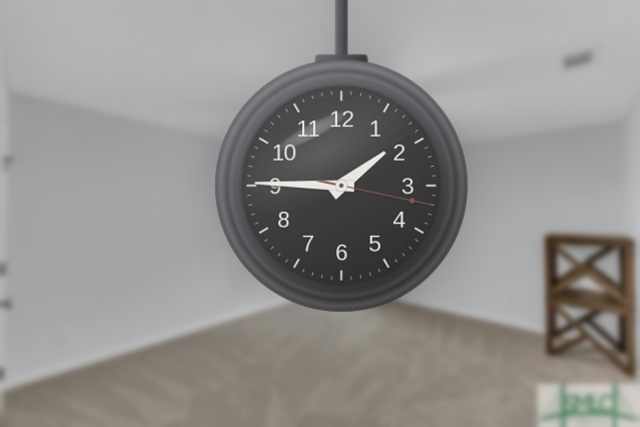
1:45:17
